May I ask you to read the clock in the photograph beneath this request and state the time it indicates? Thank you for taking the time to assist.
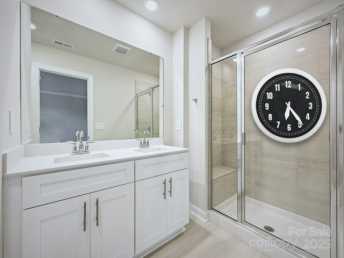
6:24
